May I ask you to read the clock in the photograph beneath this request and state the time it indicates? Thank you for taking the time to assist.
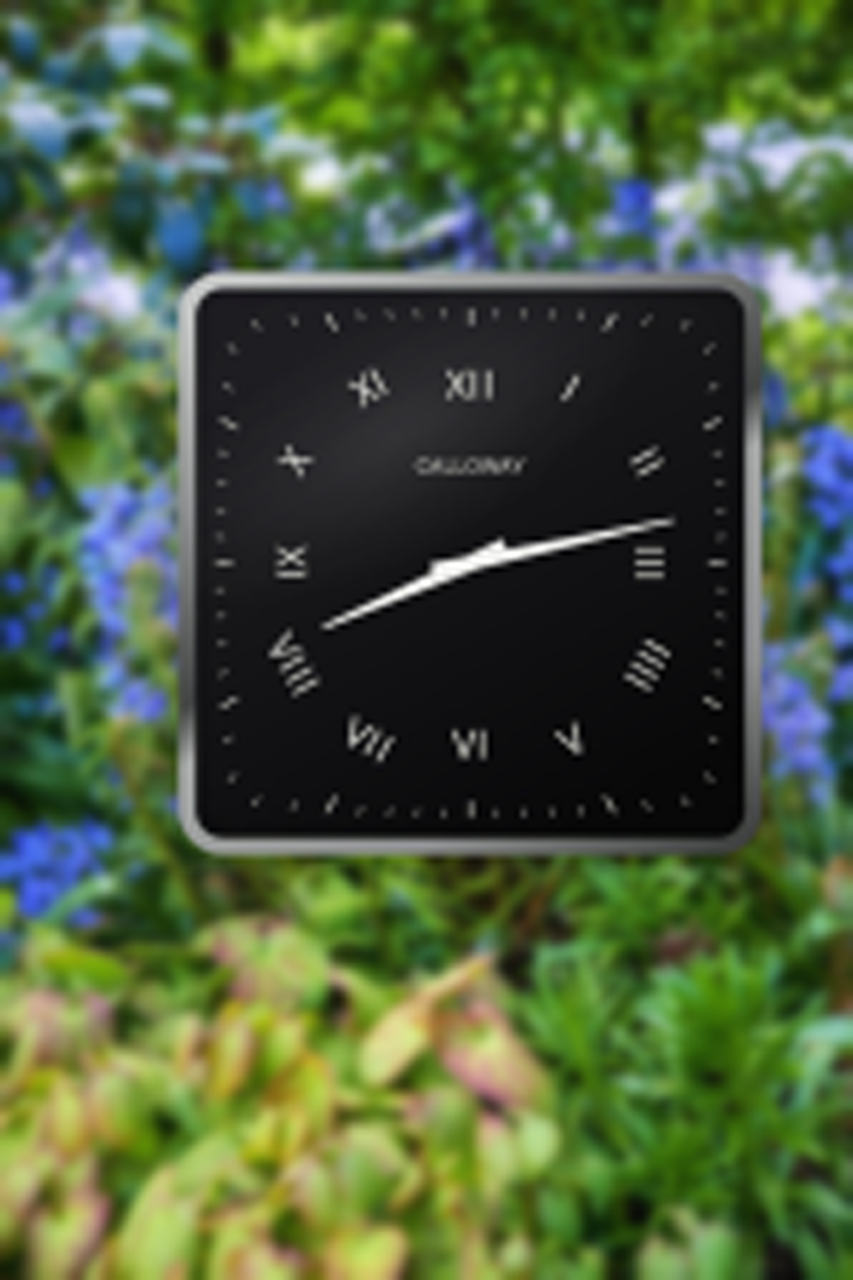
8:13
